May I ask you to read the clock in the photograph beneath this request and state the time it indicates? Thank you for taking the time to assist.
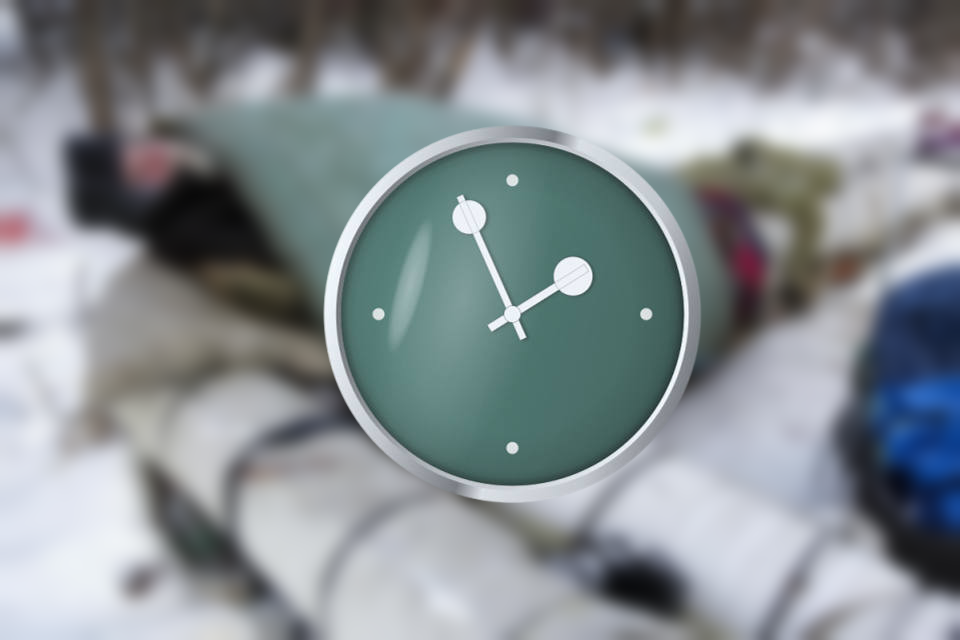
1:56
